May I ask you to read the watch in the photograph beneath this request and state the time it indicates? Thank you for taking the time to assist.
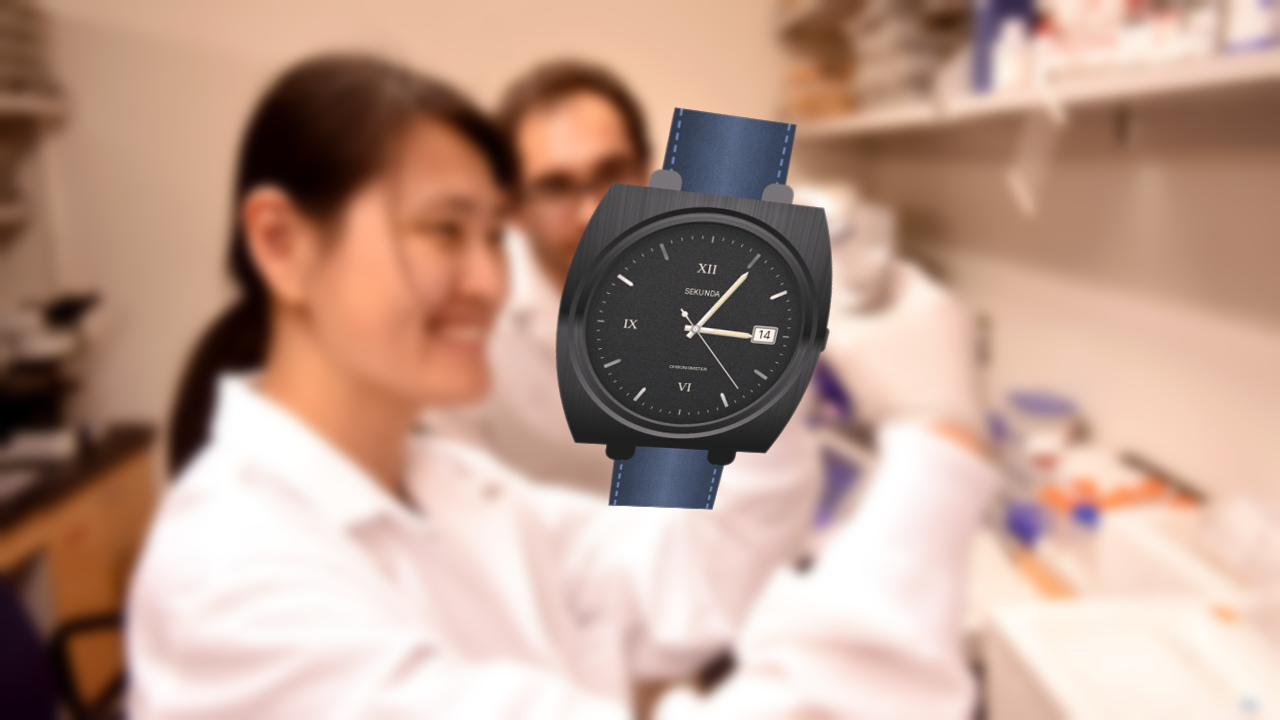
3:05:23
